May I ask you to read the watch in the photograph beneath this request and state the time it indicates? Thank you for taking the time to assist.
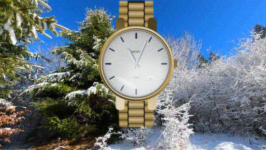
11:04
